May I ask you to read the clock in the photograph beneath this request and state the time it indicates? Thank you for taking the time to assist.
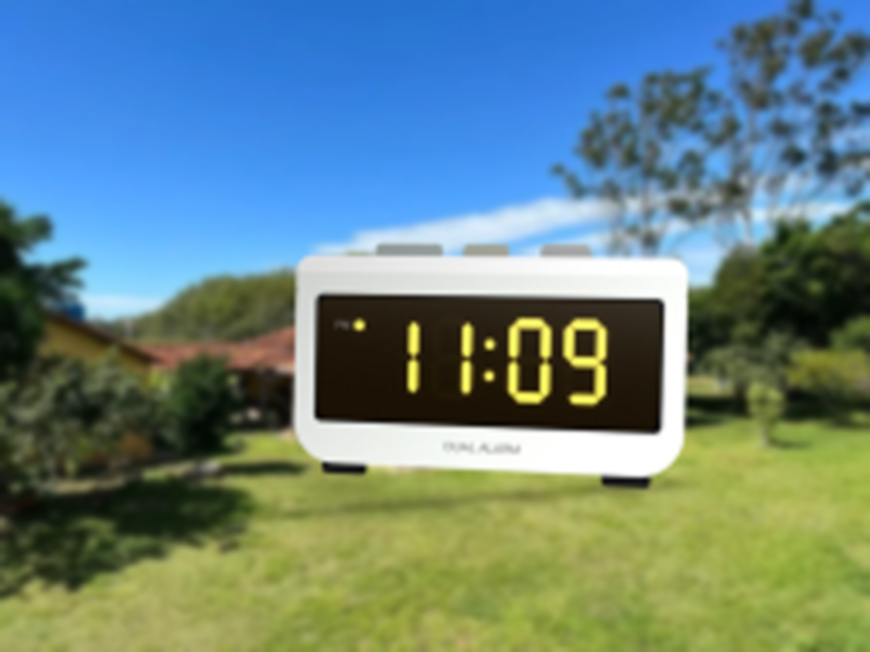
11:09
